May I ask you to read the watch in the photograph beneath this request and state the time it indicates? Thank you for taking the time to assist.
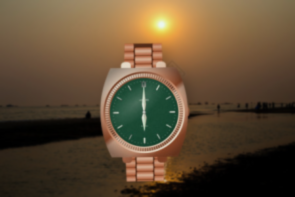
6:00
